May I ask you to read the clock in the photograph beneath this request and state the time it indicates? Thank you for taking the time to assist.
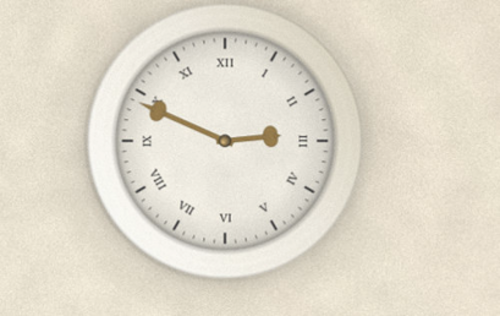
2:49
